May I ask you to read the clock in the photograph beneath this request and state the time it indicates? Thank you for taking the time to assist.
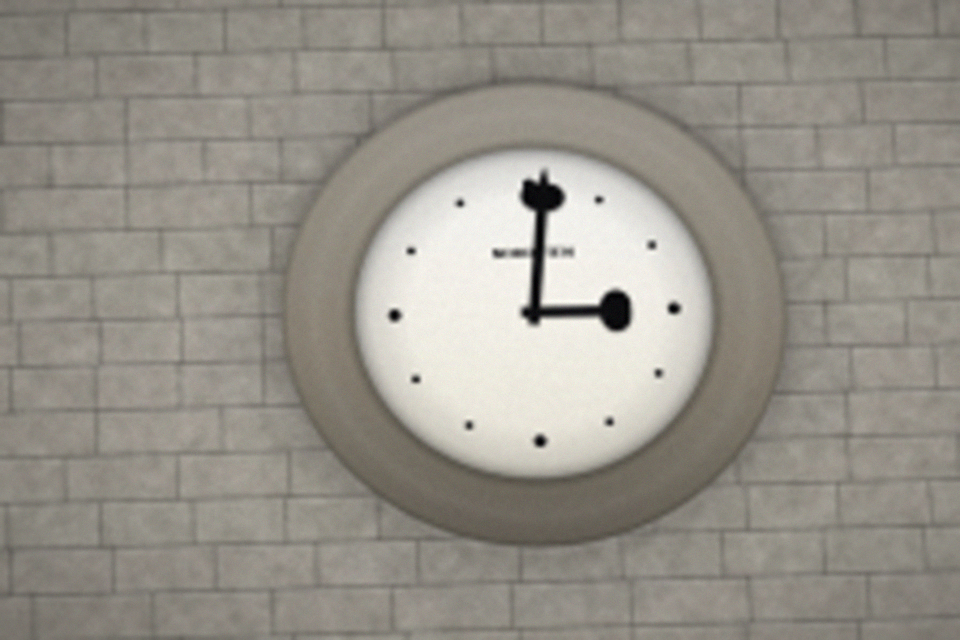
3:01
